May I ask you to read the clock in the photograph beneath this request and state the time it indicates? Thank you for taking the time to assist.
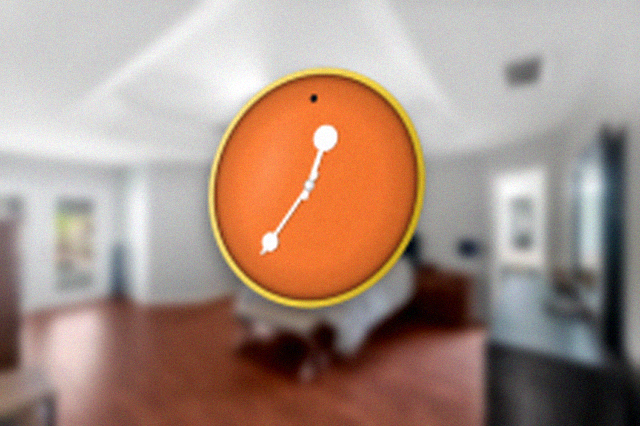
12:36
